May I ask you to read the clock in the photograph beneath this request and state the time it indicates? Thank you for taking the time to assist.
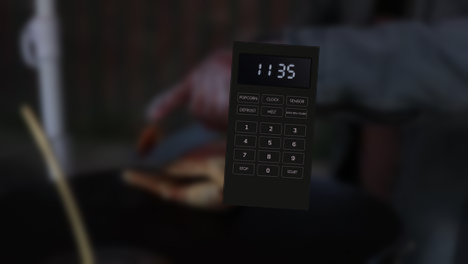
11:35
